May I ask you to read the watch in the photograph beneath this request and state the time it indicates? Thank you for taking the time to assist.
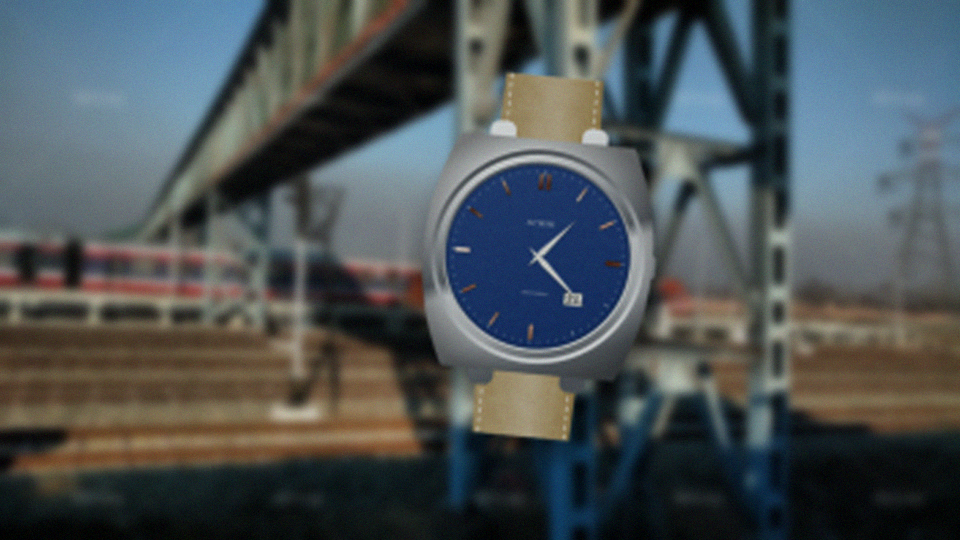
1:22
